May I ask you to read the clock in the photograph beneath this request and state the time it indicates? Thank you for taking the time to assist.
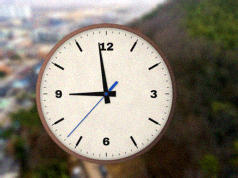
8:58:37
